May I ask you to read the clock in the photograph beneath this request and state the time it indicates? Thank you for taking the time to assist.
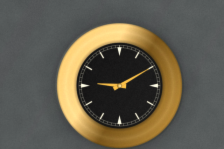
9:10
